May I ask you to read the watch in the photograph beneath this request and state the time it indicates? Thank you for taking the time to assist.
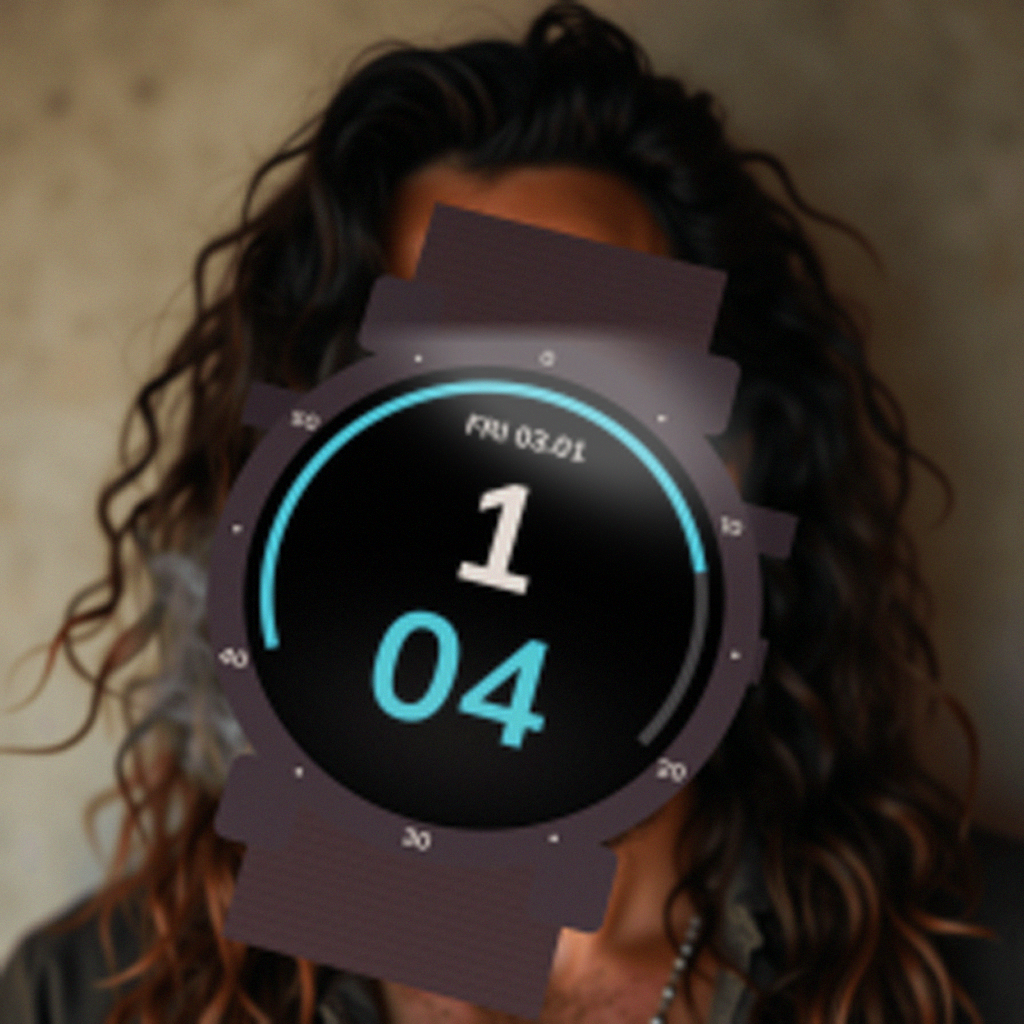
1:04
